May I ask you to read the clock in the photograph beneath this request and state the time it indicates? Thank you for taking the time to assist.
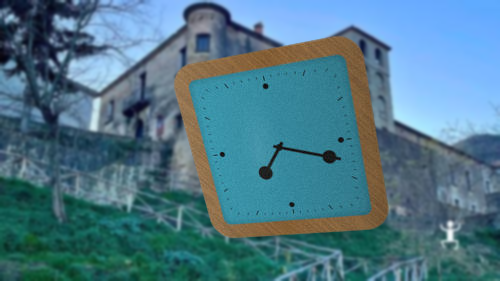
7:18
